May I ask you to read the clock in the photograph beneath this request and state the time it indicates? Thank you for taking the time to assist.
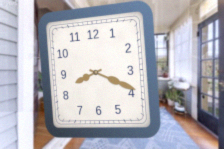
8:19
